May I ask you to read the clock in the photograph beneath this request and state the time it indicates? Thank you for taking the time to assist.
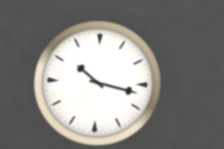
10:17
